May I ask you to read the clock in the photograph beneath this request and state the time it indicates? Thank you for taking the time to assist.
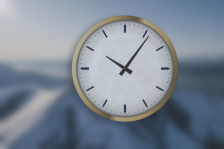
10:06
